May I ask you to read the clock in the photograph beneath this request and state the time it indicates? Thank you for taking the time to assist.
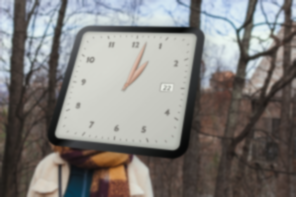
1:02
